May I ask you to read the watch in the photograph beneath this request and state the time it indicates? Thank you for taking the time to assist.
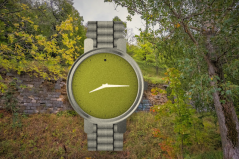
8:15
